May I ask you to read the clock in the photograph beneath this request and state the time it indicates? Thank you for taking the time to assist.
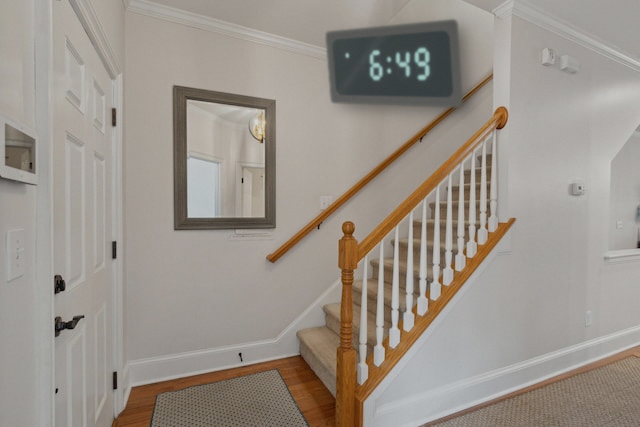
6:49
